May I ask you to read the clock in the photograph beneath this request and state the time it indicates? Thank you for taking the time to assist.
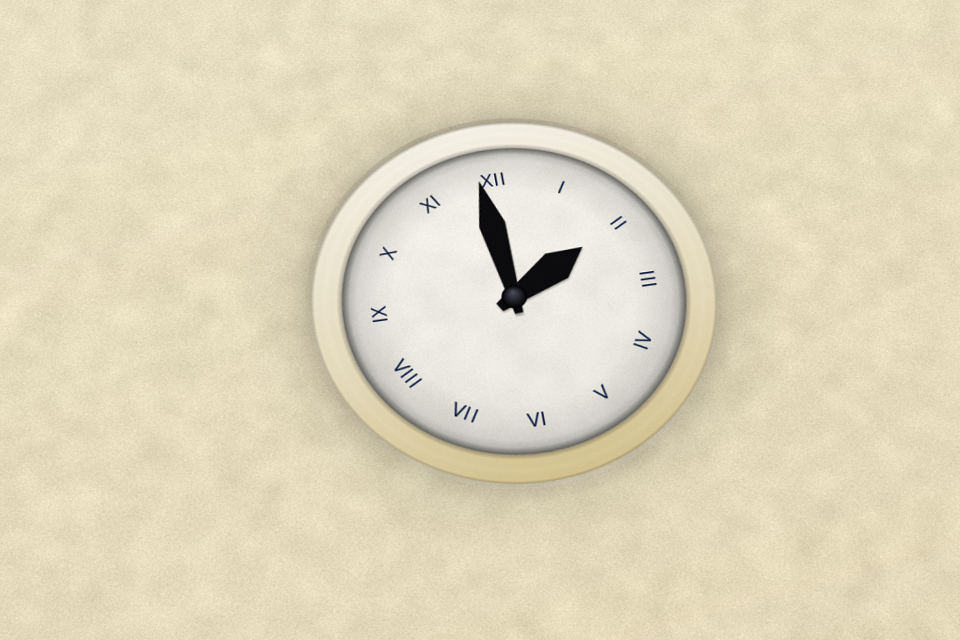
1:59
